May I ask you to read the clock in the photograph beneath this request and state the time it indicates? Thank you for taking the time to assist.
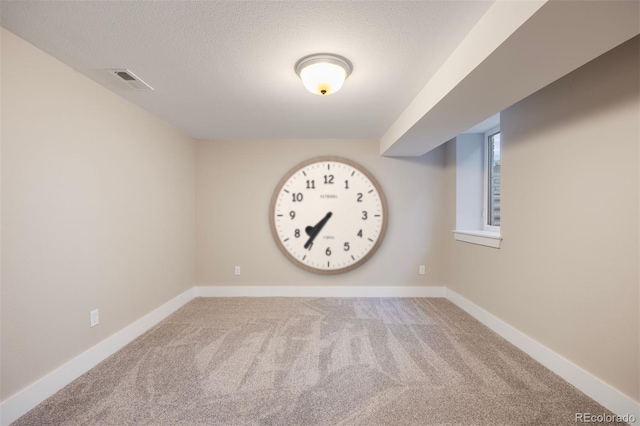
7:36
